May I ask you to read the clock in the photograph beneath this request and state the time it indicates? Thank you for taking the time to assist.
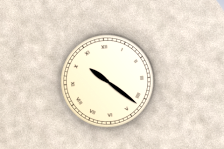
10:22
